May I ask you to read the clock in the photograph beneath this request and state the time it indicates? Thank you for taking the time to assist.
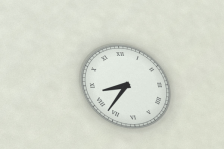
8:37
